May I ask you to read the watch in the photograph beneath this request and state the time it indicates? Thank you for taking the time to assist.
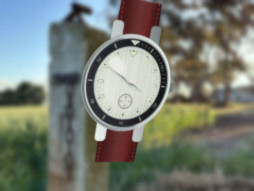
3:50
